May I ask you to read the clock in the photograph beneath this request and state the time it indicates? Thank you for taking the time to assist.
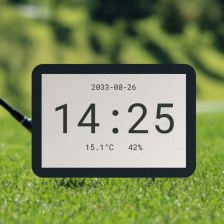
14:25
